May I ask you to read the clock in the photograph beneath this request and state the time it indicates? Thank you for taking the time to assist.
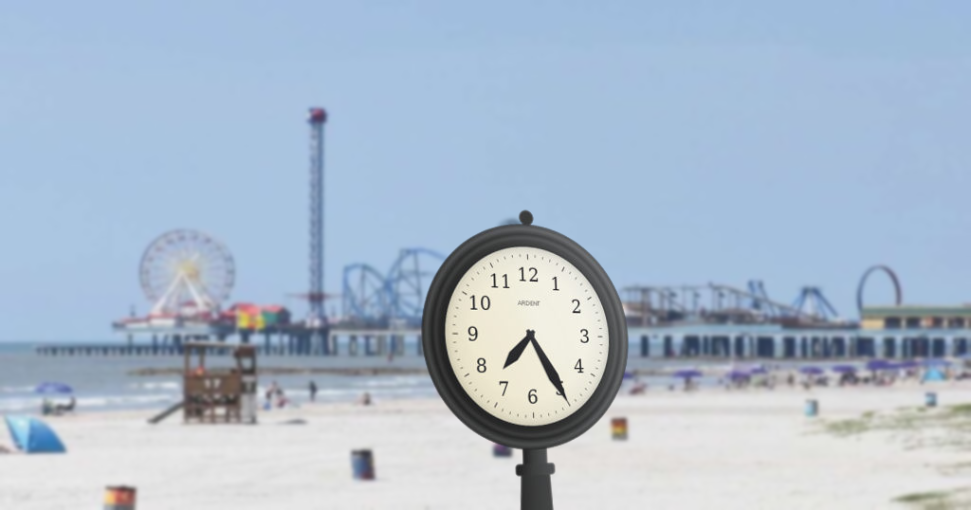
7:25
